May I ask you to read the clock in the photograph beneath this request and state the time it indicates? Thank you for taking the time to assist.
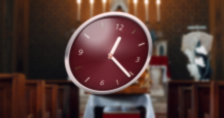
12:21
